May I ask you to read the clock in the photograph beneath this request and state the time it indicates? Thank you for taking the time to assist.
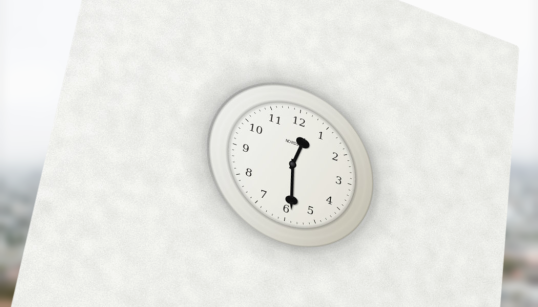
12:29
